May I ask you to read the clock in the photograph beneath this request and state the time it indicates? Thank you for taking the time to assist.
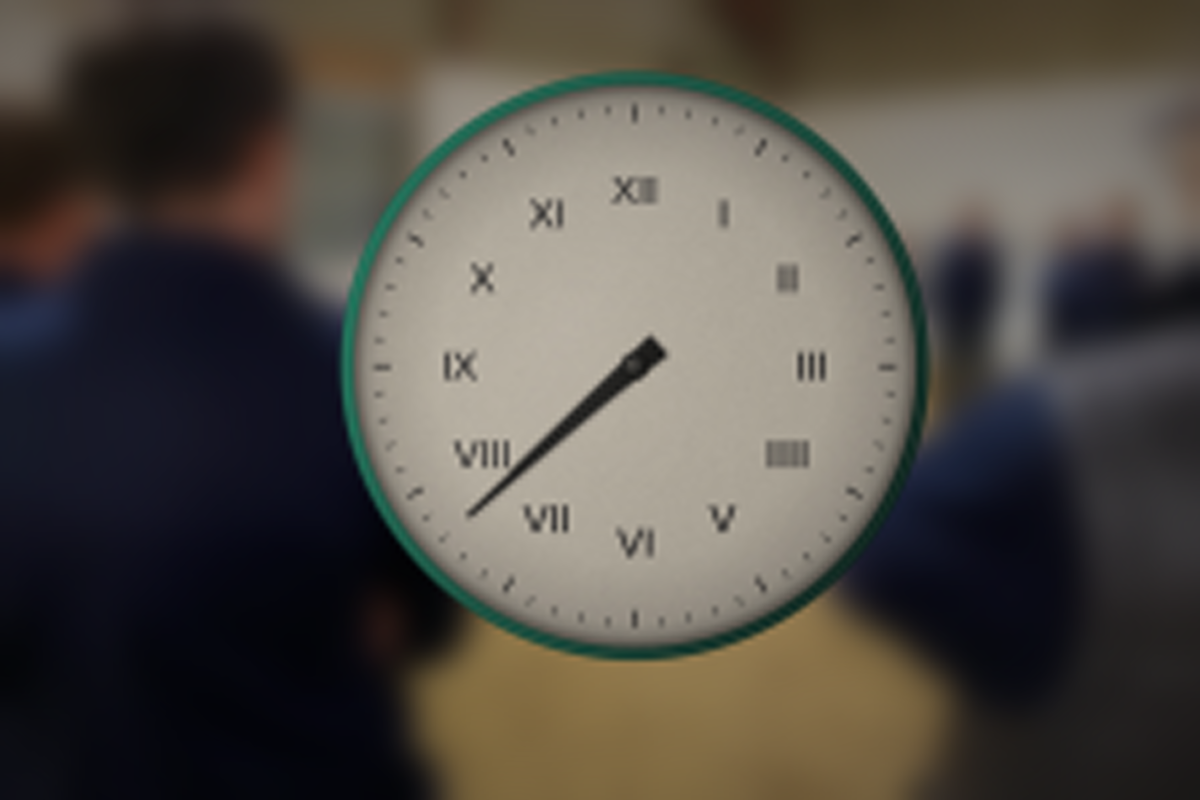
7:38
